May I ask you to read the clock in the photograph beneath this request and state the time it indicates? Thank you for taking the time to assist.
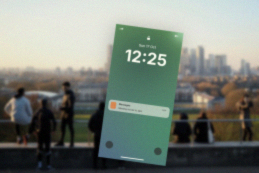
12:25
